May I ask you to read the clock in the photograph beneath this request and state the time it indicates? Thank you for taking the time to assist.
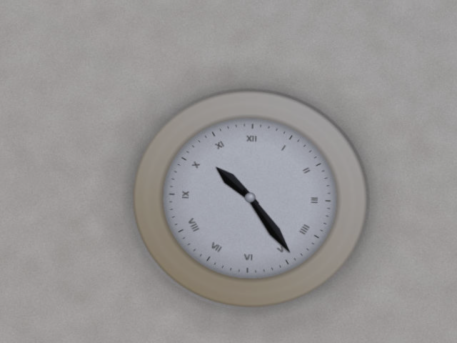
10:24
